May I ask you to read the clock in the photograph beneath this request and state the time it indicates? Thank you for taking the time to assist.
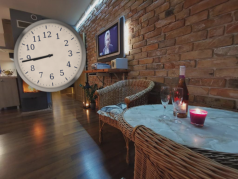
8:44
